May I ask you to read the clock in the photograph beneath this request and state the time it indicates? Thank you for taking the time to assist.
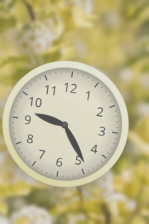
9:24
